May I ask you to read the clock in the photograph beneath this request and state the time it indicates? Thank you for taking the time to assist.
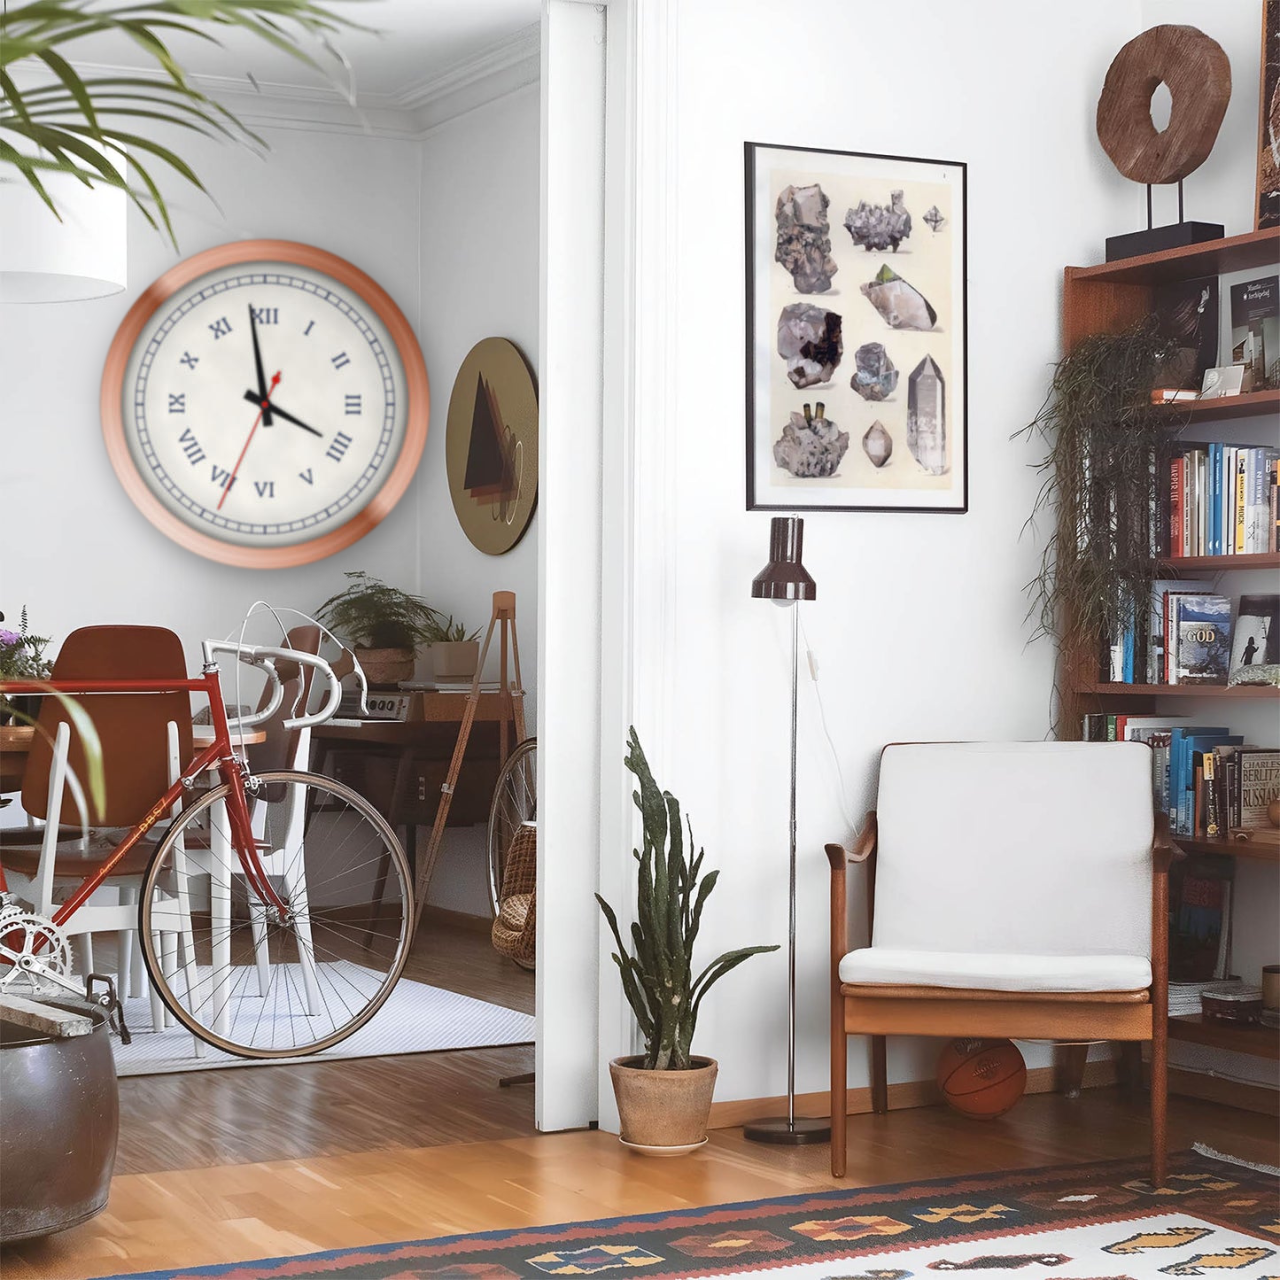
3:58:34
